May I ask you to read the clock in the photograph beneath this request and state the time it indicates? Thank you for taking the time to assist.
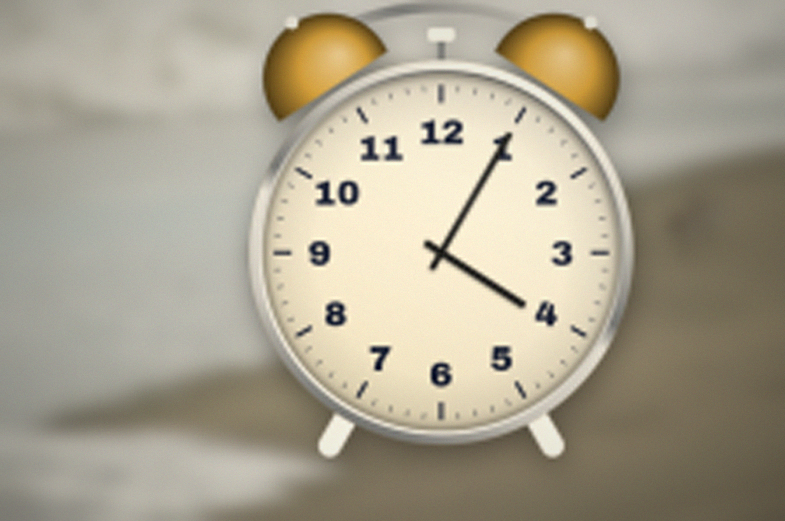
4:05
